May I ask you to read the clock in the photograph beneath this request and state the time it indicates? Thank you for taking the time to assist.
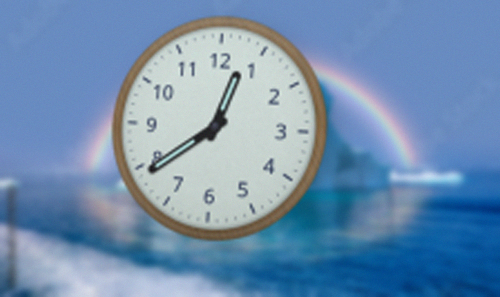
12:39
